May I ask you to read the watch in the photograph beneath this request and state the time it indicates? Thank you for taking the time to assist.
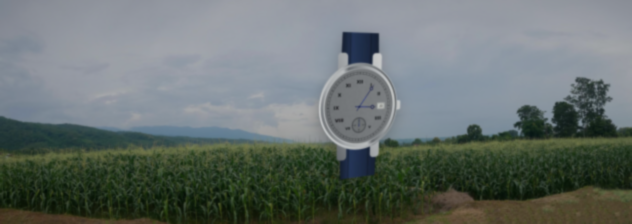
3:06
